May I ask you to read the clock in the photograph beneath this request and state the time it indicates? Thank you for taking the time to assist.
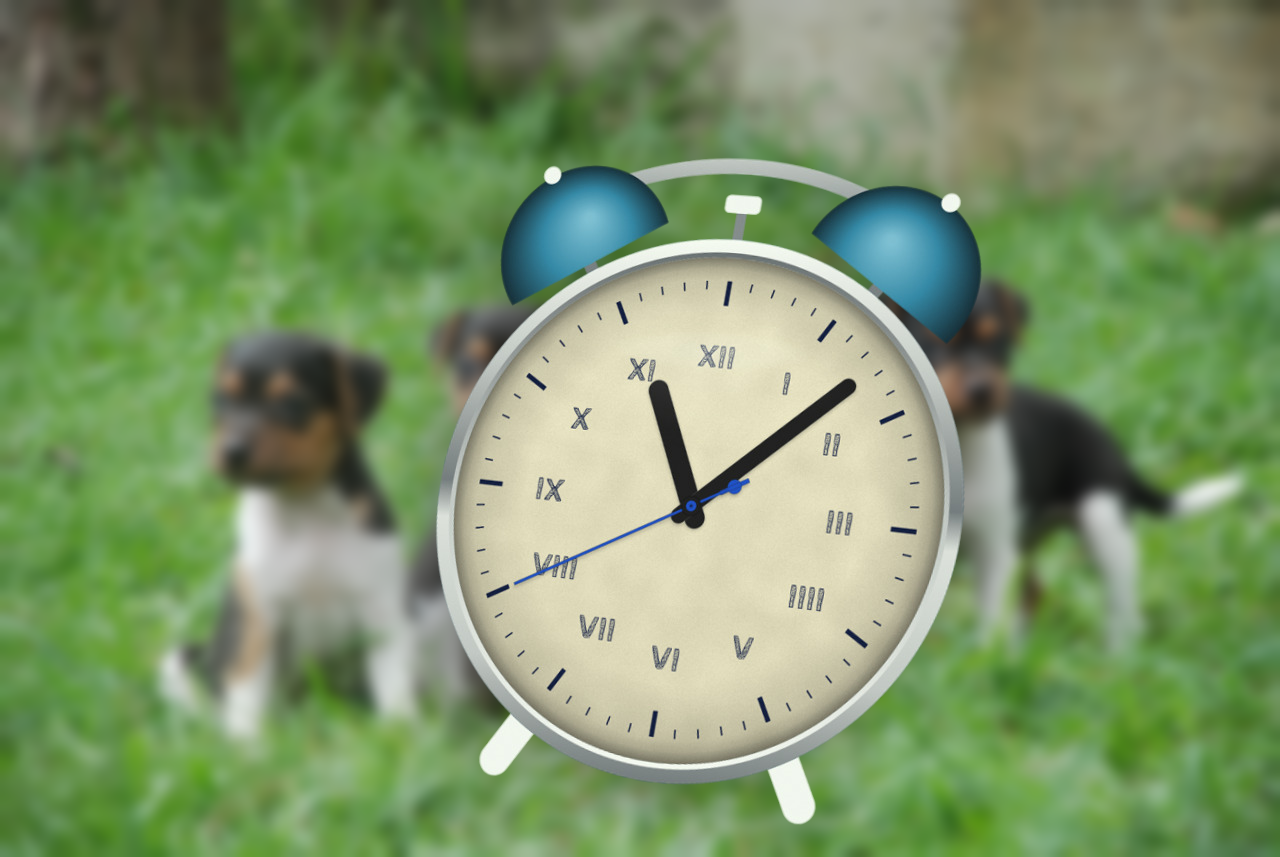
11:07:40
